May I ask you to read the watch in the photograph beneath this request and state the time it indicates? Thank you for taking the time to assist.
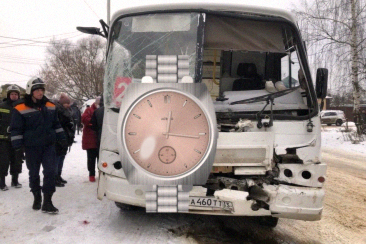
12:16
